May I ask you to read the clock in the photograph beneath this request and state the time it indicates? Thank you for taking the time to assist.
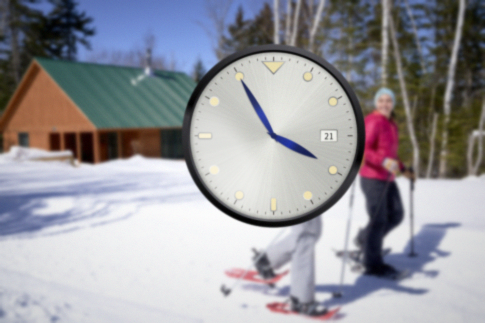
3:55
